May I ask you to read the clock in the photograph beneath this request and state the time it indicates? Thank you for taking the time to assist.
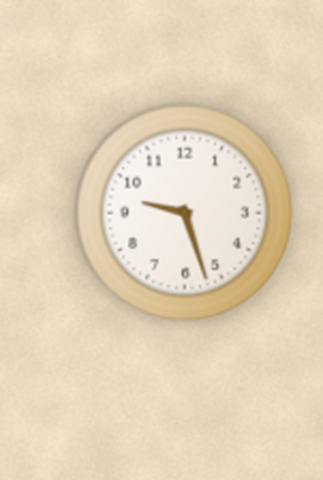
9:27
